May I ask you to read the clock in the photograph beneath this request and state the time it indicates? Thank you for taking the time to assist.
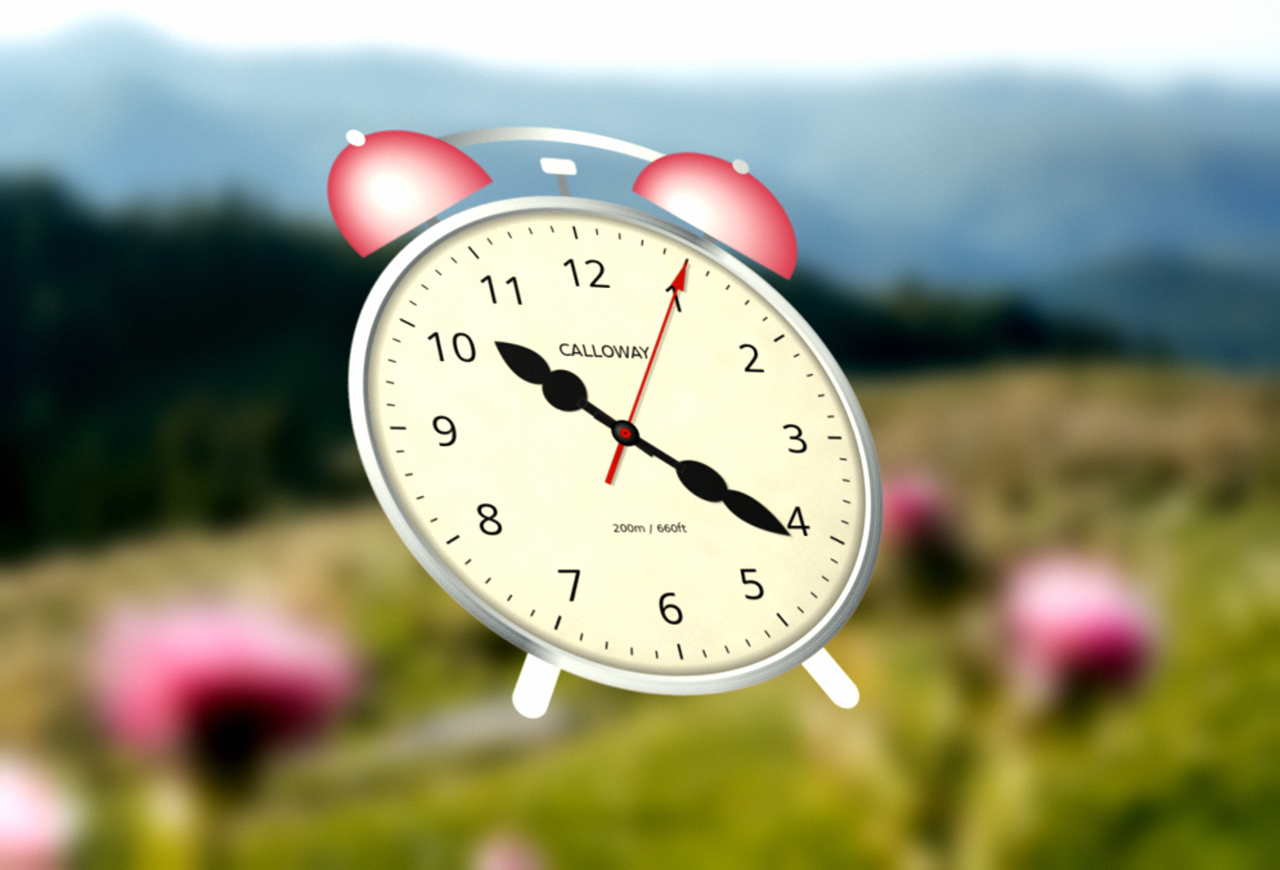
10:21:05
